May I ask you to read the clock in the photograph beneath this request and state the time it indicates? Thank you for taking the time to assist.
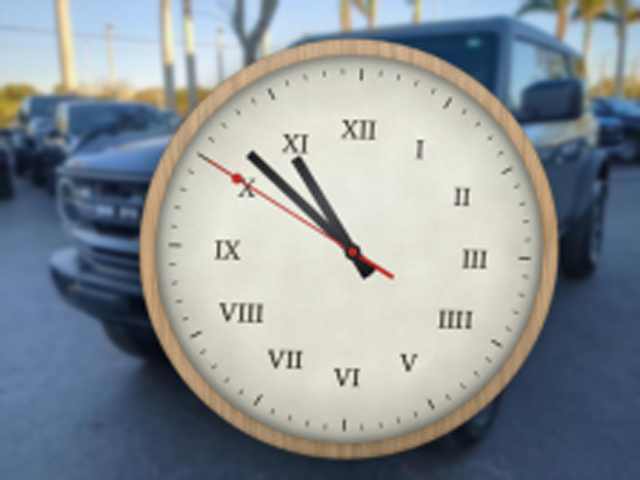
10:51:50
